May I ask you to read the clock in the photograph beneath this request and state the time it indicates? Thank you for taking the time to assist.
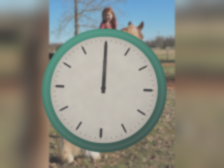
12:00
